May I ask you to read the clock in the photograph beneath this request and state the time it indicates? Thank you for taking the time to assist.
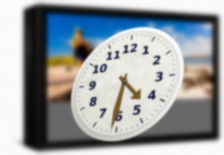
4:31
